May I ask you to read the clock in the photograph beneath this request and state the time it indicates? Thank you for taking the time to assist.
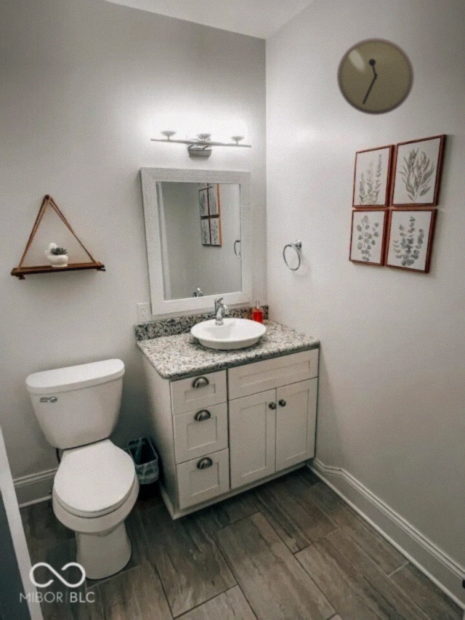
11:34
